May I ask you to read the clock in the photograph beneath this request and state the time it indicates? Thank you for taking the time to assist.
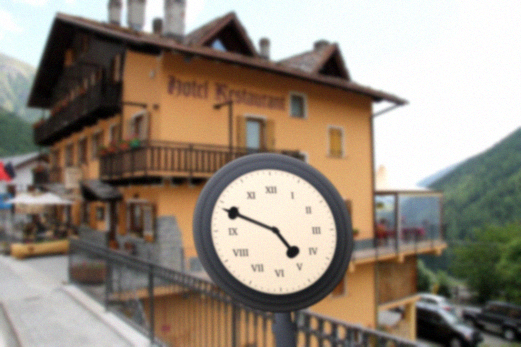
4:49
